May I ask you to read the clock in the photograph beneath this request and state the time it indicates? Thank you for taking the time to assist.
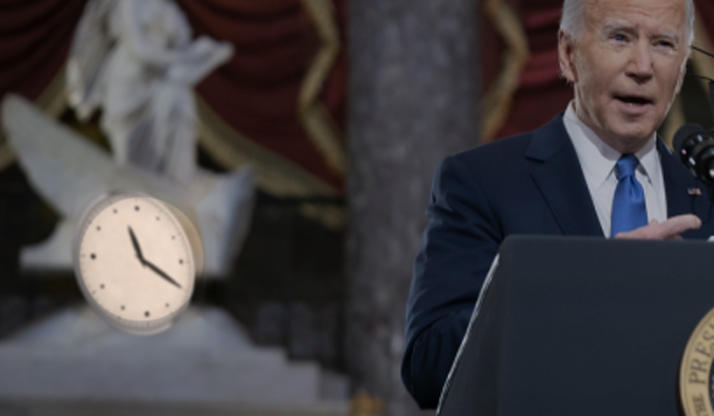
11:20
